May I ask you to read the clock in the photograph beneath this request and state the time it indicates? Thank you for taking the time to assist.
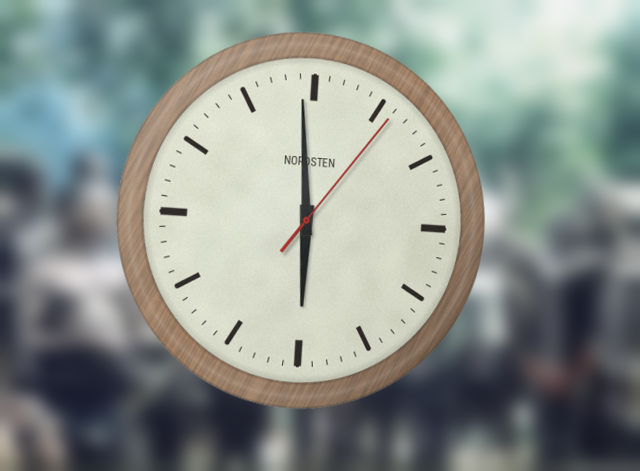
5:59:06
